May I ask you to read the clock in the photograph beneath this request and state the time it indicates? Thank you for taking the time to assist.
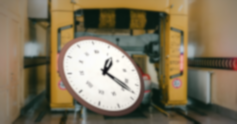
1:23
